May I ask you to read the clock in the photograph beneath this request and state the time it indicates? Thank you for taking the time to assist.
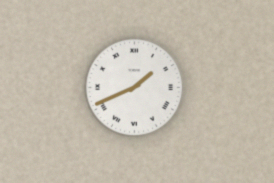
1:41
